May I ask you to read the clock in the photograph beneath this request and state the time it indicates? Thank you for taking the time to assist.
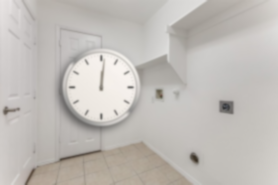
12:01
